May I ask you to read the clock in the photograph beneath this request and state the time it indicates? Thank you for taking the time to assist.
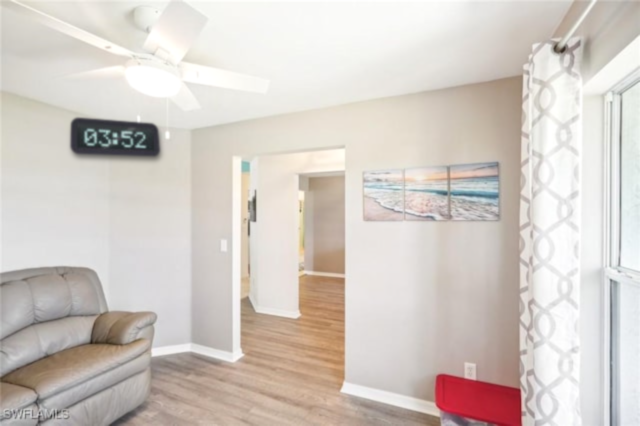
3:52
